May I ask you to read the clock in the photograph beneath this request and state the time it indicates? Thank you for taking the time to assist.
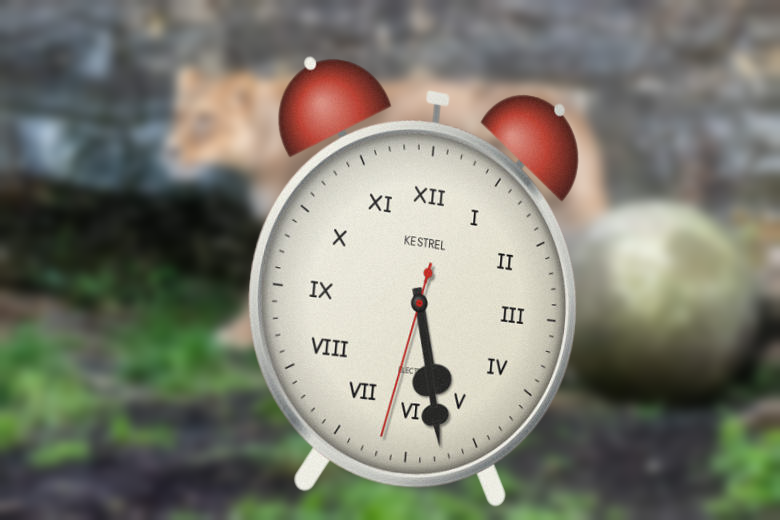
5:27:32
